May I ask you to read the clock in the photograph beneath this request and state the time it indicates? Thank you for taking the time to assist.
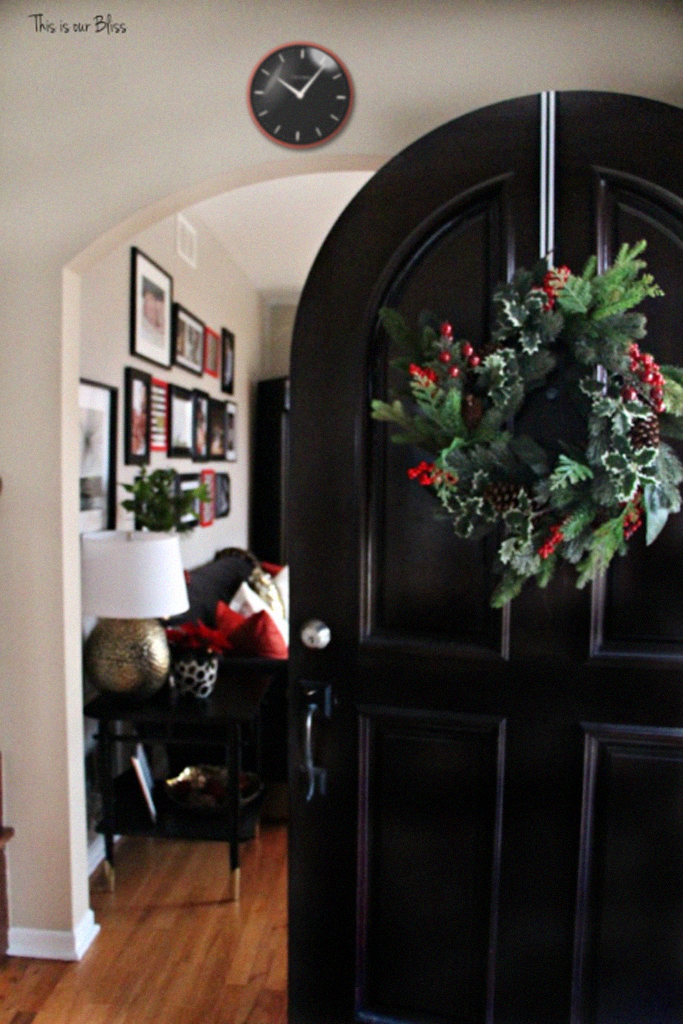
10:06
